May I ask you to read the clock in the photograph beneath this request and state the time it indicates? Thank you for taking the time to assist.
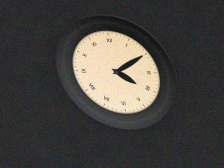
4:10
